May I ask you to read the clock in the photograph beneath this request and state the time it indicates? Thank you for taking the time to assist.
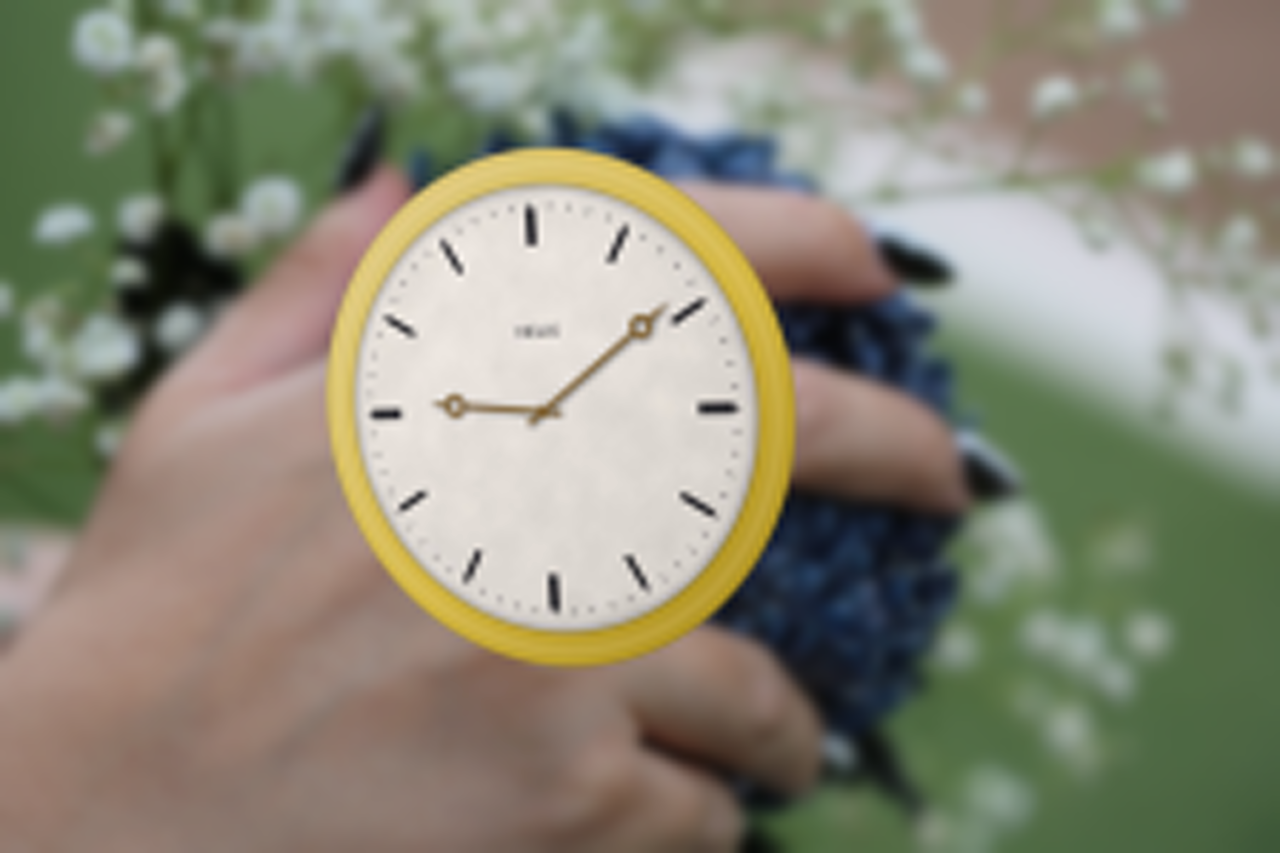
9:09
